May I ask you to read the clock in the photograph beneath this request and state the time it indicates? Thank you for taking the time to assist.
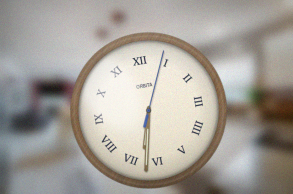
6:32:04
